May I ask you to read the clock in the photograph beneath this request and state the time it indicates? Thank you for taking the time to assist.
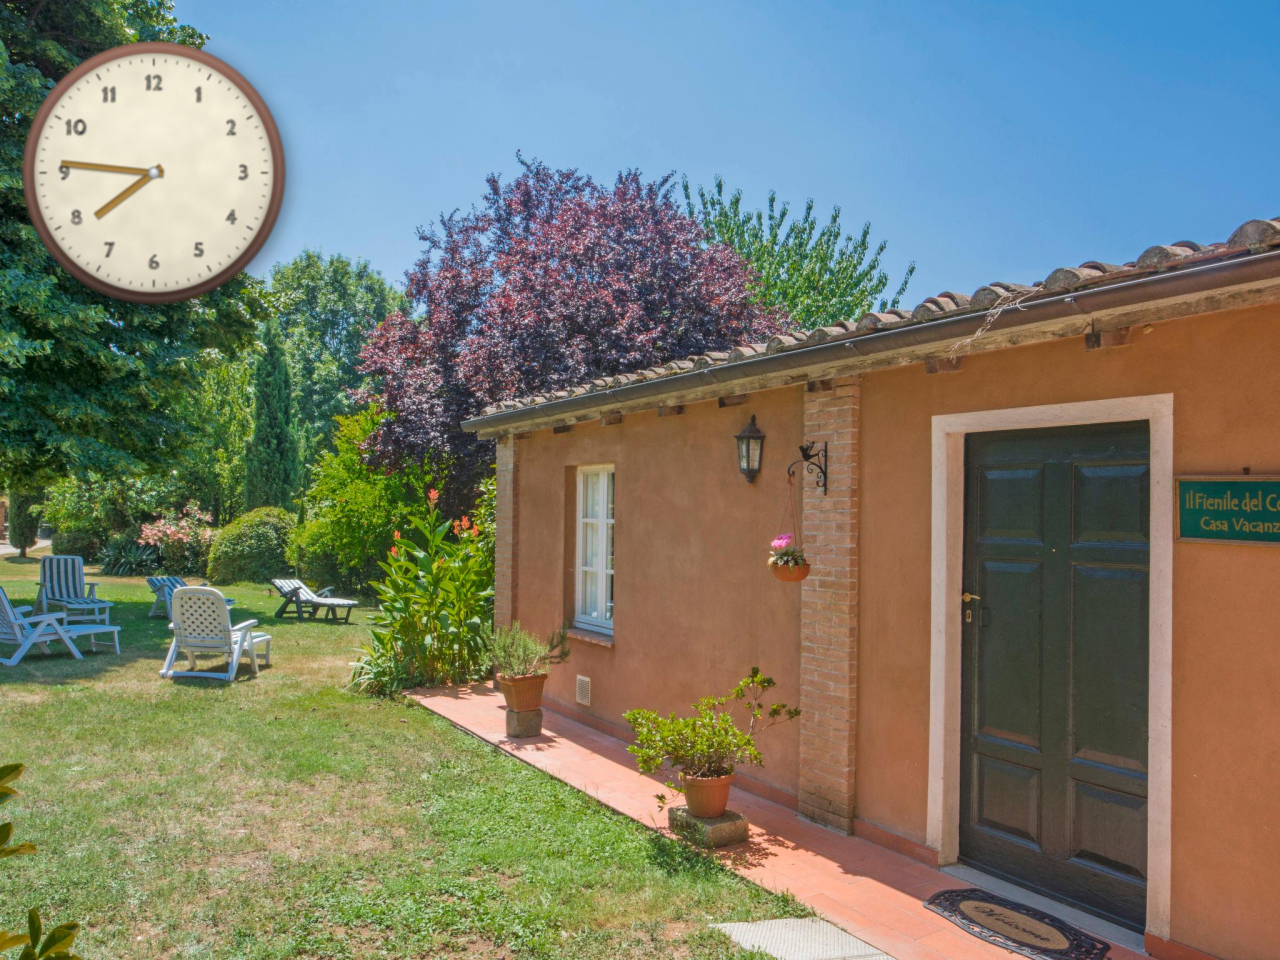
7:46
